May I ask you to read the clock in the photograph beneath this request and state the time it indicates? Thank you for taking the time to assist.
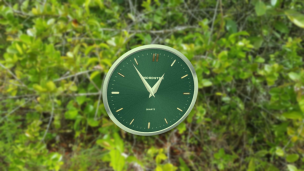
12:54
